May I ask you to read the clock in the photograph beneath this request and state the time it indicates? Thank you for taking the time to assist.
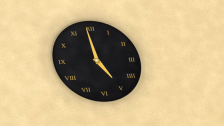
4:59
